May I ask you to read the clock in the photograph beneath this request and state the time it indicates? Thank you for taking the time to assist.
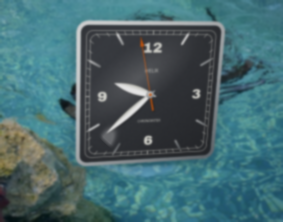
9:37:58
